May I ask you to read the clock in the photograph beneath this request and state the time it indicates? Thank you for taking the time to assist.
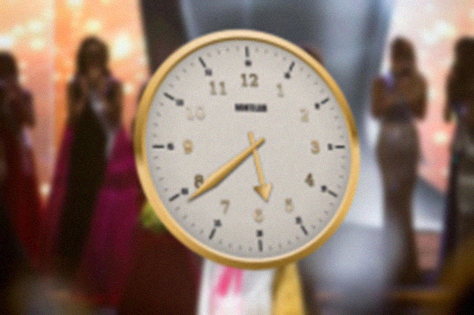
5:39
